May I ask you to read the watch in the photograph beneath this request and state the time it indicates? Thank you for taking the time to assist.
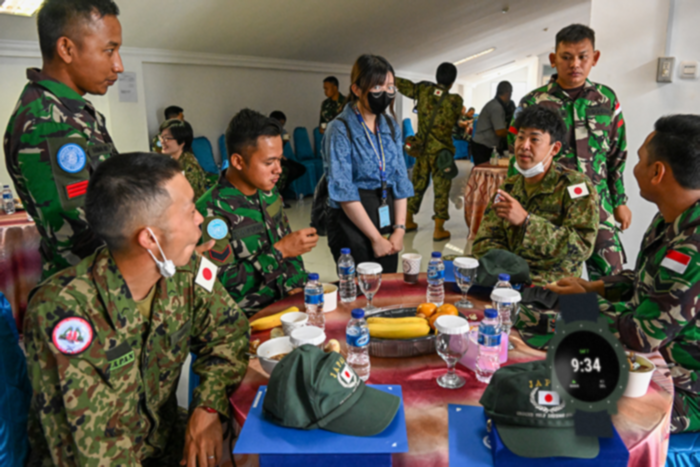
9:34
